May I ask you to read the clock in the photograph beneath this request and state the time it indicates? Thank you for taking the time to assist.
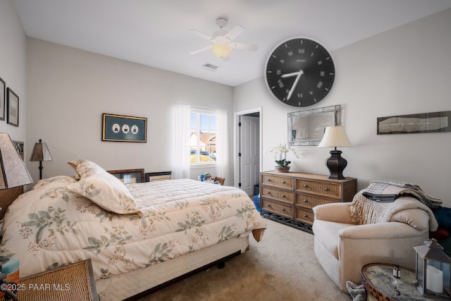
8:34
